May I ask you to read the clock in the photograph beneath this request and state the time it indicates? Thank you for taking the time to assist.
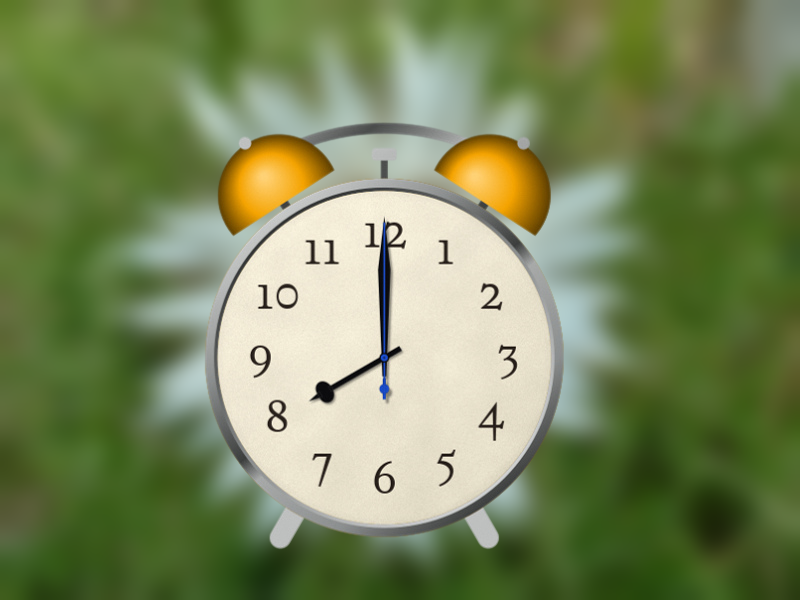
8:00:00
